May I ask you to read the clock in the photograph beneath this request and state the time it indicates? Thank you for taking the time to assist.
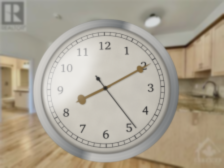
8:10:24
